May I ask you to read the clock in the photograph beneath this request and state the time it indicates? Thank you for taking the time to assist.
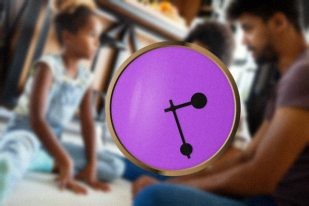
2:27
